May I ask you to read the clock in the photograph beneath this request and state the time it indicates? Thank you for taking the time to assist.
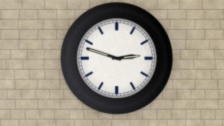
2:48
